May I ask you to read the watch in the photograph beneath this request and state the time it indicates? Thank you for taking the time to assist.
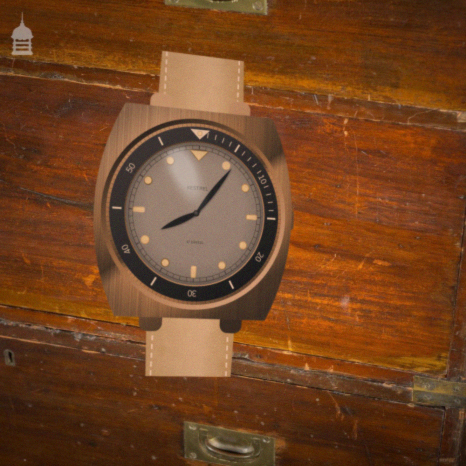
8:06
